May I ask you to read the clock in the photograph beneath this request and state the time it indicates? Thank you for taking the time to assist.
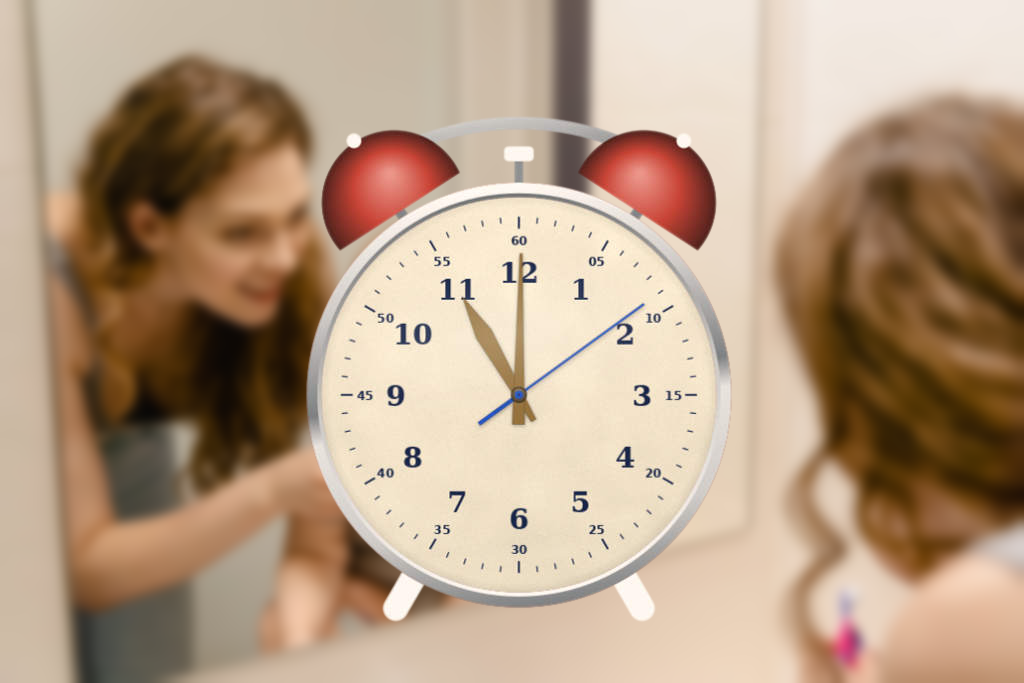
11:00:09
